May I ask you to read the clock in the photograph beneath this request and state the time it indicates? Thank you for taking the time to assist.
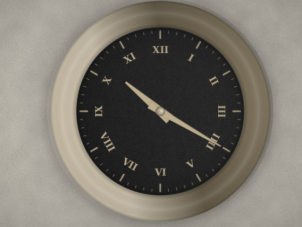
10:20
